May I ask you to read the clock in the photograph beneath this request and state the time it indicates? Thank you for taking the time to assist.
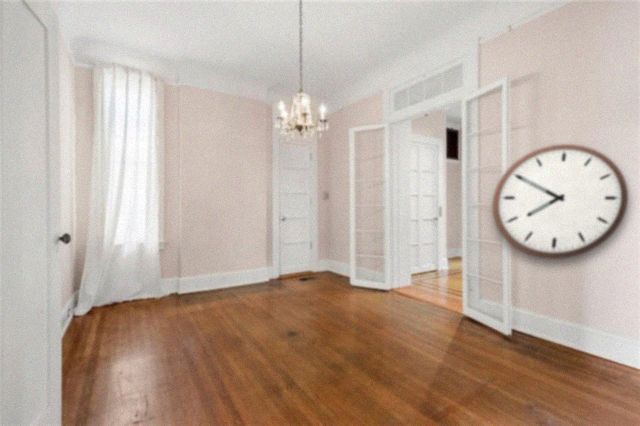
7:50
